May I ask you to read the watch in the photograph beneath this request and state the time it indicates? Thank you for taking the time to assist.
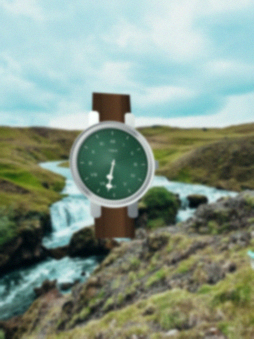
6:32
